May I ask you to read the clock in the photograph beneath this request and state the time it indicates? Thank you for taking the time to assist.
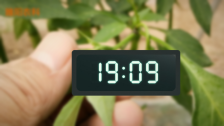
19:09
